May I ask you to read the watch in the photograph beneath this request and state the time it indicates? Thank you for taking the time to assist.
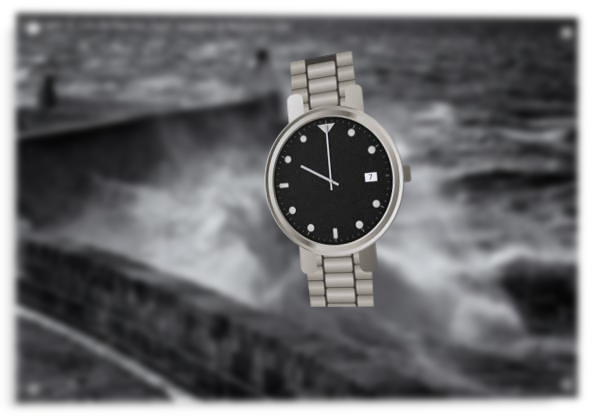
10:00
